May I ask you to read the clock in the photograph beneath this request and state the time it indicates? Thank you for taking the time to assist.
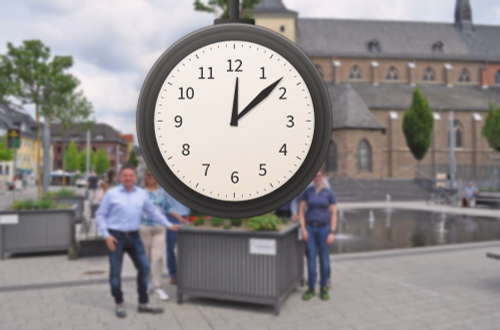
12:08
